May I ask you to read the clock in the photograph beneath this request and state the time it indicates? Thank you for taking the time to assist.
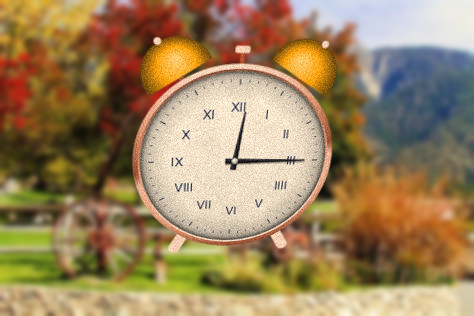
12:15
